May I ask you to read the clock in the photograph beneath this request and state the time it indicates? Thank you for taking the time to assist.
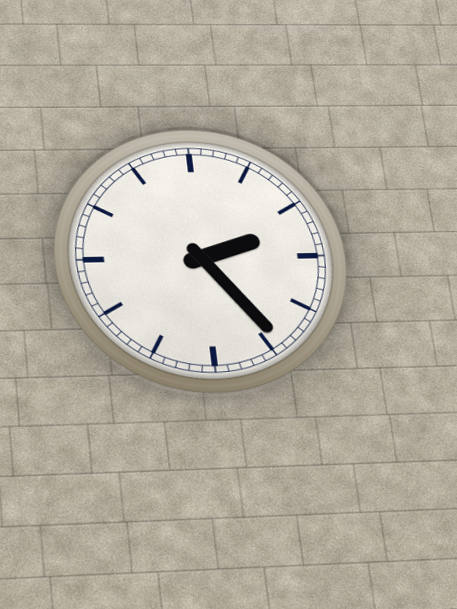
2:24
